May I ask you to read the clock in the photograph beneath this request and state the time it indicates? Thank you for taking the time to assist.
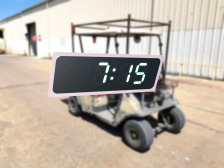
7:15
